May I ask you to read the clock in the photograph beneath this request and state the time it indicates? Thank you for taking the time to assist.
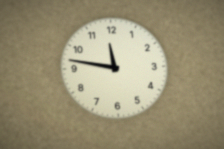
11:47
